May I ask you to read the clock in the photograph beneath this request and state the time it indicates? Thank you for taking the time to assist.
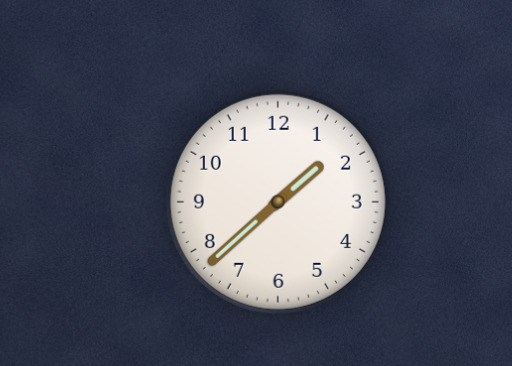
1:38
